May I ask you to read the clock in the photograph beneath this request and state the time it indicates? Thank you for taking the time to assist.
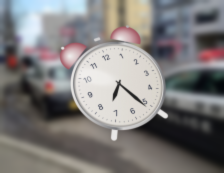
7:26
